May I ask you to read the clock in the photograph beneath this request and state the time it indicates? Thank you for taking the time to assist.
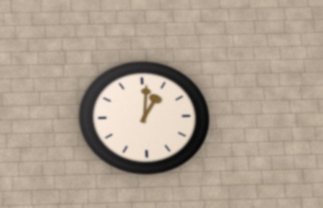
1:01
